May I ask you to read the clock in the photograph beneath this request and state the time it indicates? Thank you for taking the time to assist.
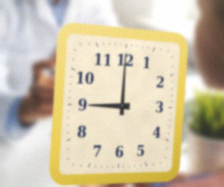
9:00
